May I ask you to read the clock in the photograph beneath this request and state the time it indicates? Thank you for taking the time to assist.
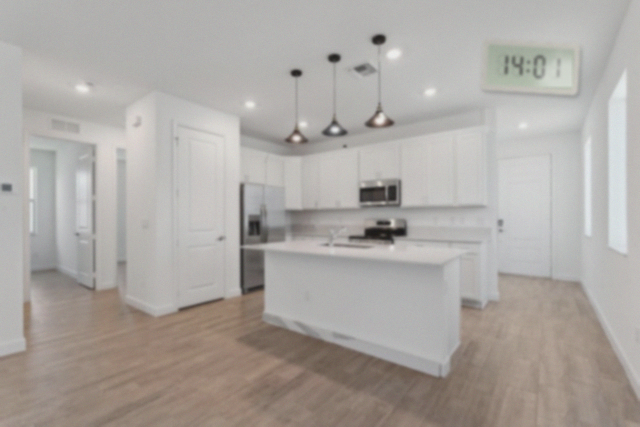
14:01
